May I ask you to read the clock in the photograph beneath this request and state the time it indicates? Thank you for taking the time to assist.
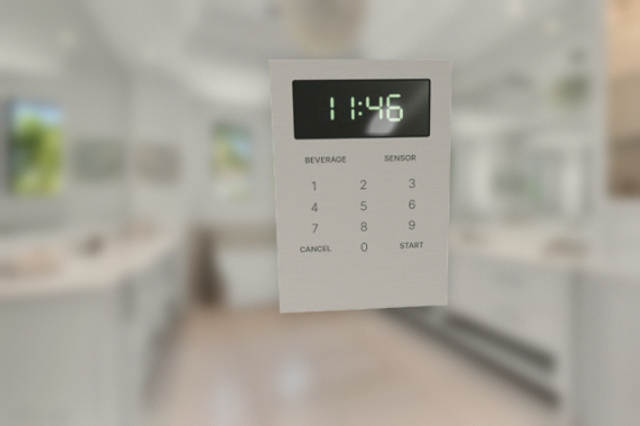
11:46
